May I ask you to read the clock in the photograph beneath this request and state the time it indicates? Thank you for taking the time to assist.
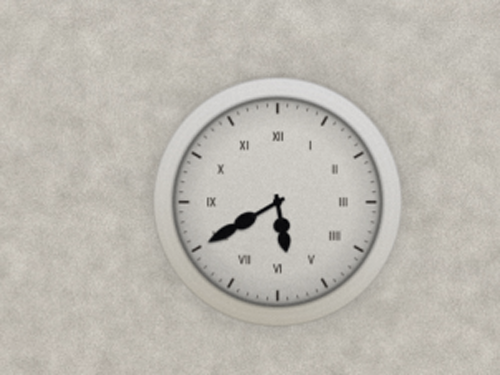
5:40
